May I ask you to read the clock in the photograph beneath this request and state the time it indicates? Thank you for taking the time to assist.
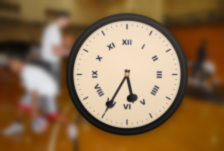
5:35
